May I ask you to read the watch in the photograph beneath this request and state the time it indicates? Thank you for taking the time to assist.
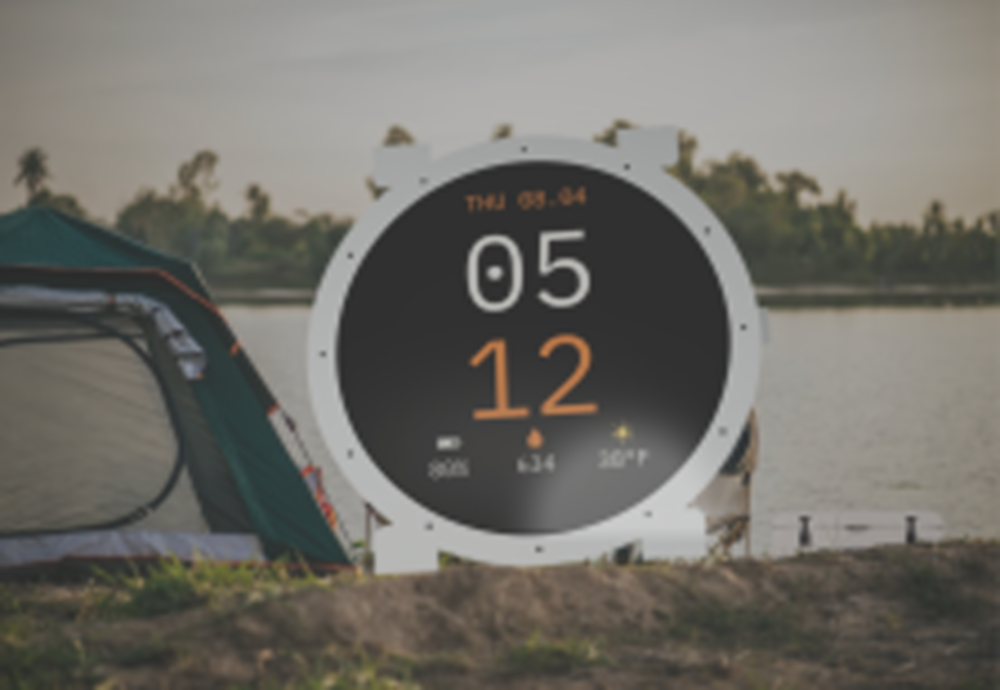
5:12
